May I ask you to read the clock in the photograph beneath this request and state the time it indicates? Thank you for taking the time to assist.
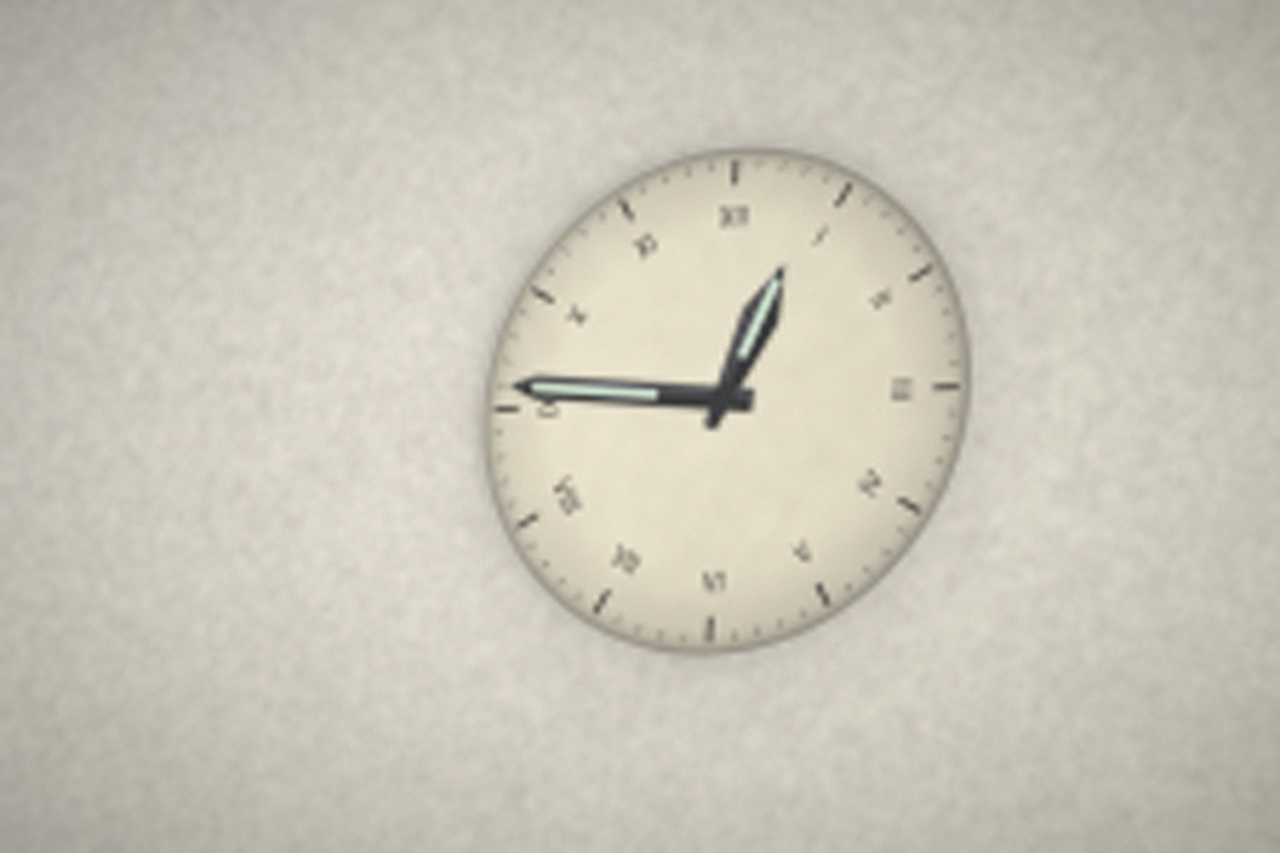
12:46
